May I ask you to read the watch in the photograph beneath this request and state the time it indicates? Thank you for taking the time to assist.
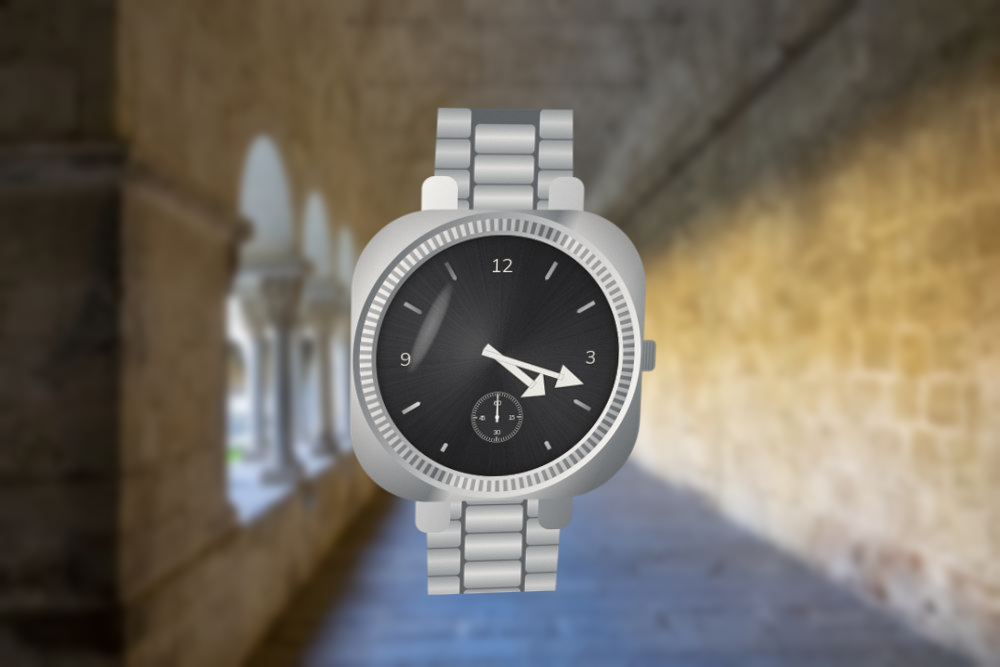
4:18
